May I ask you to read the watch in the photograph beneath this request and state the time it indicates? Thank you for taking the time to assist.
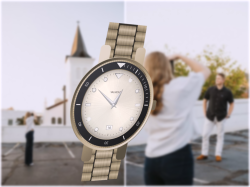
12:51
